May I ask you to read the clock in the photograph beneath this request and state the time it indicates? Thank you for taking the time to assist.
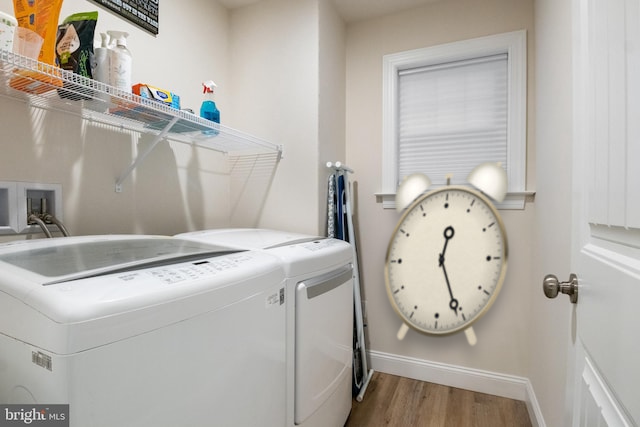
12:26
